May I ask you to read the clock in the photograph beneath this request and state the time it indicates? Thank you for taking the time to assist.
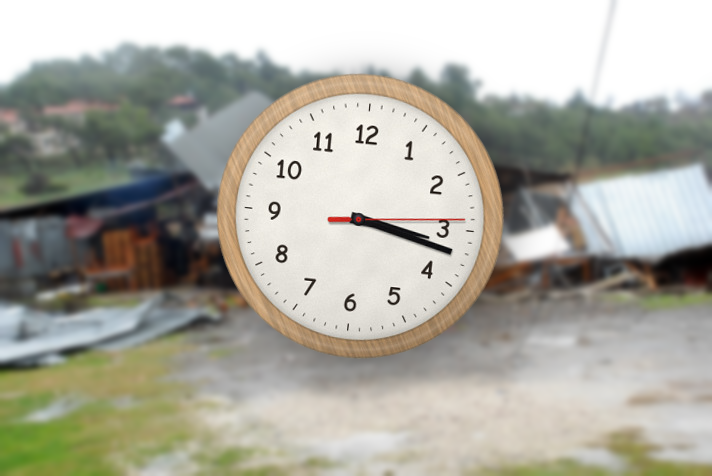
3:17:14
